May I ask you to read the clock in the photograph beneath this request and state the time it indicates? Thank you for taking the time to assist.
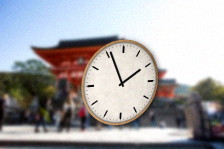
1:56
